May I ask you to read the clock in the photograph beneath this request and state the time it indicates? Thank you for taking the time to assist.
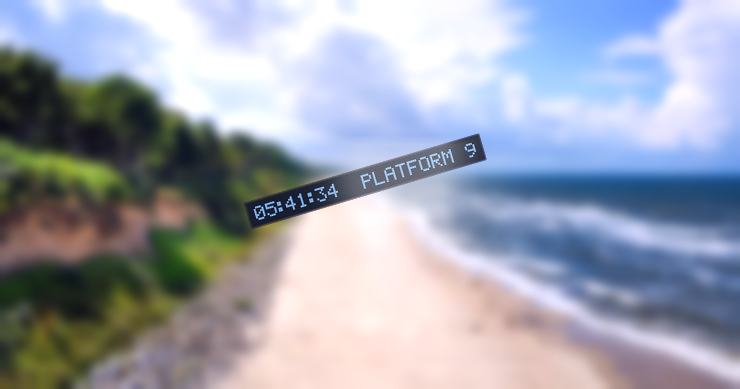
5:41:34
